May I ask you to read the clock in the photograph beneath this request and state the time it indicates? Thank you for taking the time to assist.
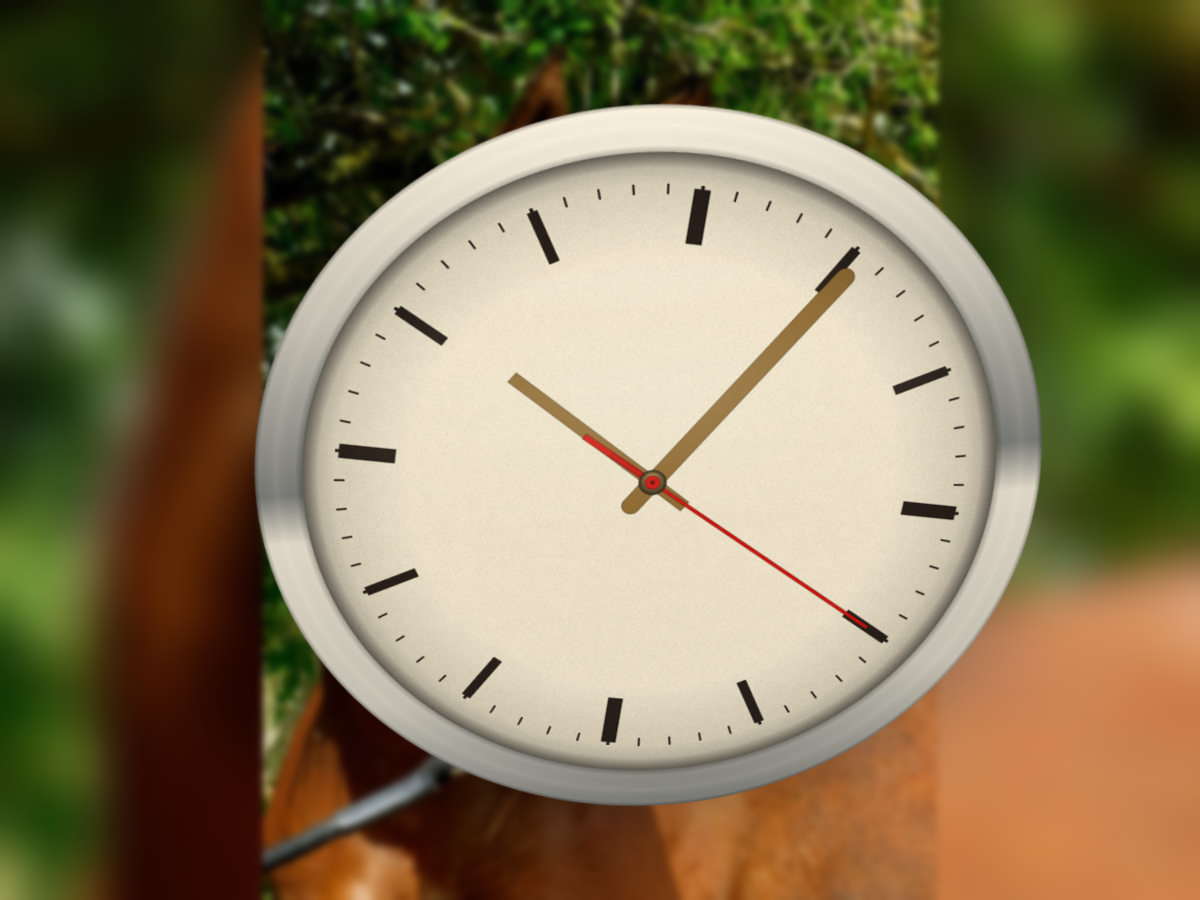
10:05:20
